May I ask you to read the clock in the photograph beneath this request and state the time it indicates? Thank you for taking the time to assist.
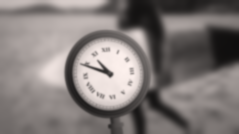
10:49
